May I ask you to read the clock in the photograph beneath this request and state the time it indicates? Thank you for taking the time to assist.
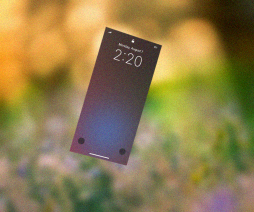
2:20
